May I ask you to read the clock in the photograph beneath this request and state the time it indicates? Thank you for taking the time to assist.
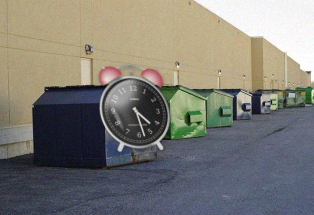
4:28
